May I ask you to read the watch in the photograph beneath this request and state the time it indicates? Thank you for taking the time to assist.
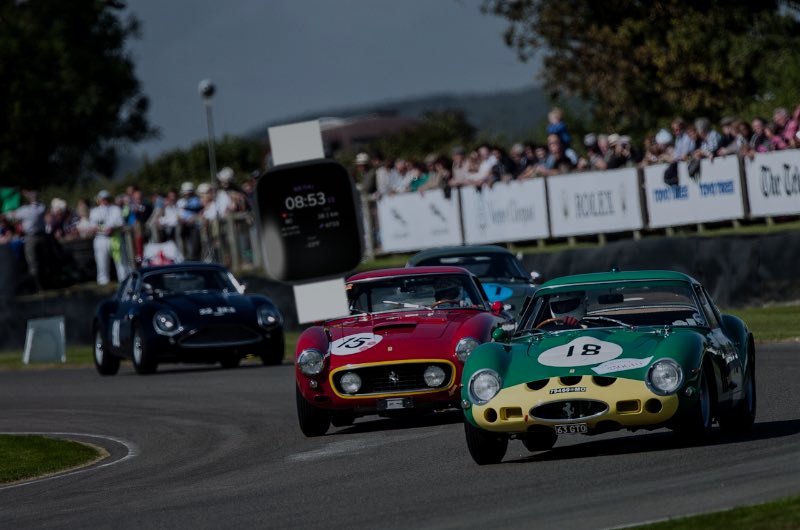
8:53
